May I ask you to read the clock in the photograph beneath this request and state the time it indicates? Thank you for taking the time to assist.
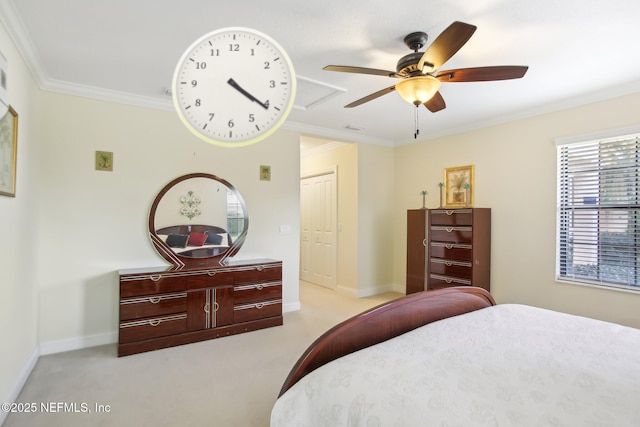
4:21
